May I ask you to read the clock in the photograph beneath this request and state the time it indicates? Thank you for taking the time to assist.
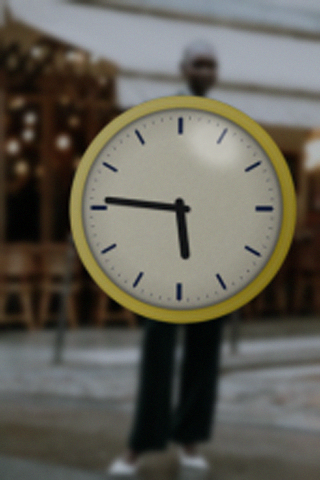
5:46
